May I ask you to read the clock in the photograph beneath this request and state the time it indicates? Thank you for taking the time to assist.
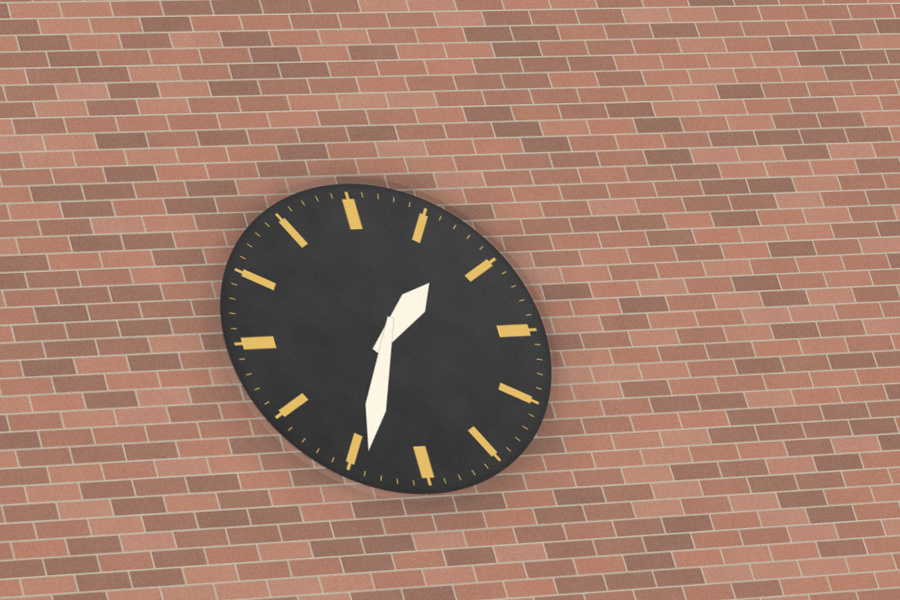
1:34
